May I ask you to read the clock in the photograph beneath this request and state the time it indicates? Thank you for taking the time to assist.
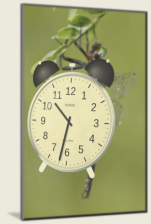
10:32
